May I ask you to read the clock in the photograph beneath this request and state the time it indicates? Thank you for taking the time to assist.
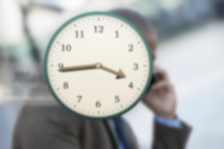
3:44
